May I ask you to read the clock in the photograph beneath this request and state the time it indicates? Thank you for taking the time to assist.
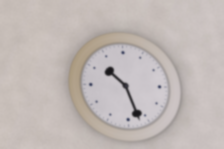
10:27
